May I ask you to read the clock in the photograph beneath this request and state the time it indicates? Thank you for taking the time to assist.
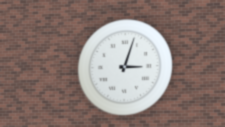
3:03
